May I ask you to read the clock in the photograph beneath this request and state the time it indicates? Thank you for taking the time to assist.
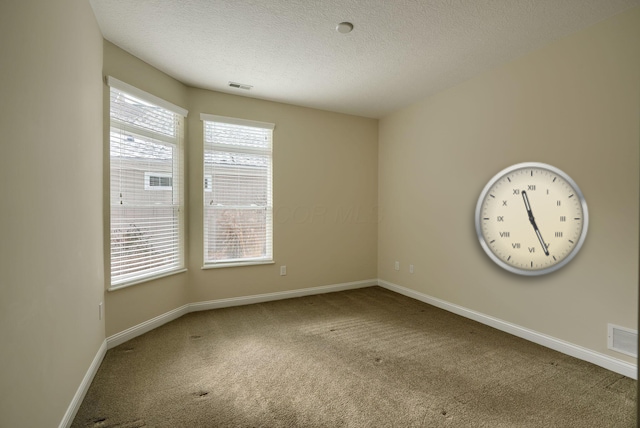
11:26
